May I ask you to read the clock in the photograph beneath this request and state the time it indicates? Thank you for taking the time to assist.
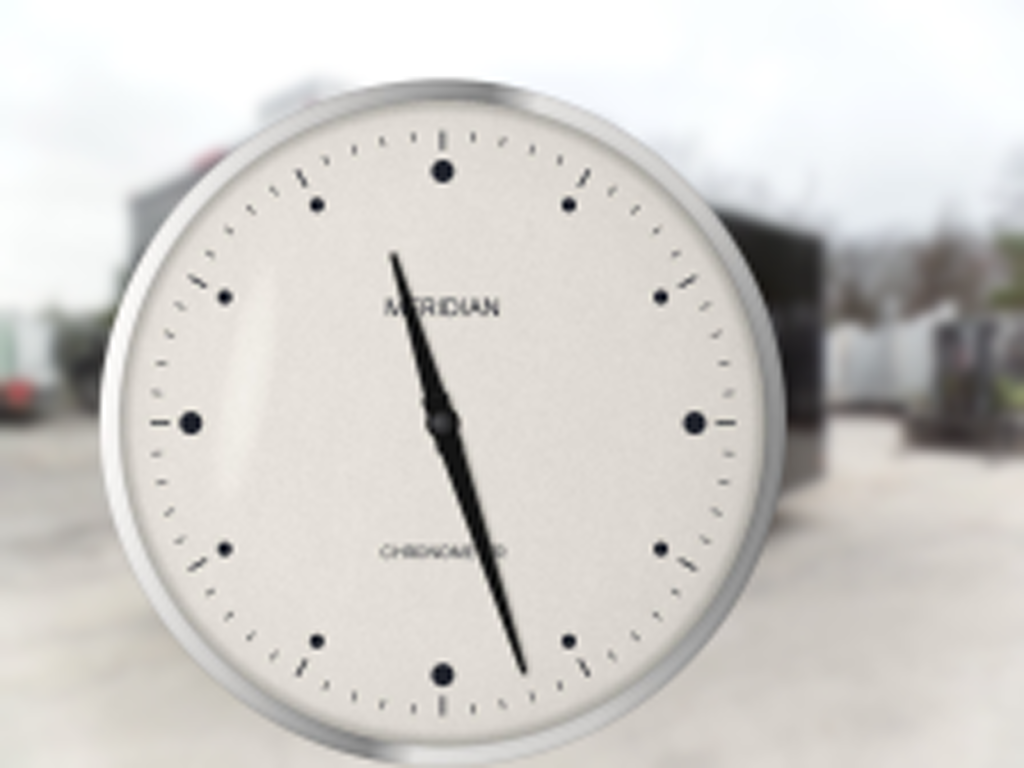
11:27
